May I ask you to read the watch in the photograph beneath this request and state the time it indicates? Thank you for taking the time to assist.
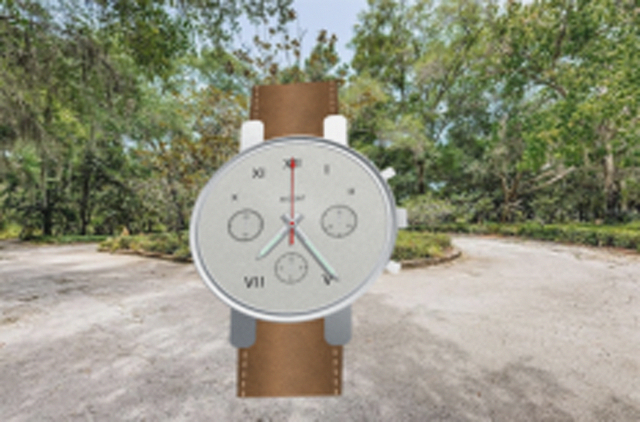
7:24
